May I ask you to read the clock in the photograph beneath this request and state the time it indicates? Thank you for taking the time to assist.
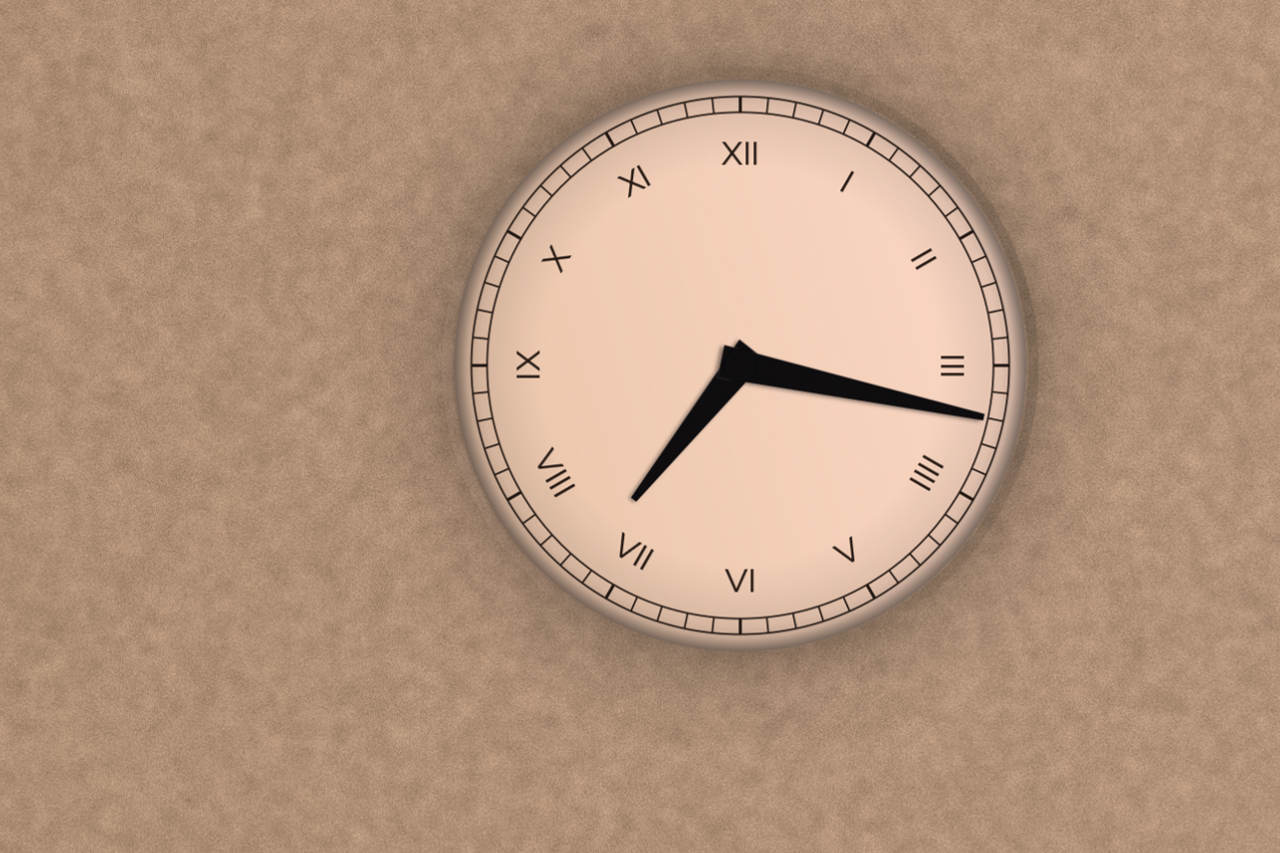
7:17
